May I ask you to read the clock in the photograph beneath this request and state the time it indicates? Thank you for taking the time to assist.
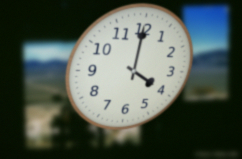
4:00
